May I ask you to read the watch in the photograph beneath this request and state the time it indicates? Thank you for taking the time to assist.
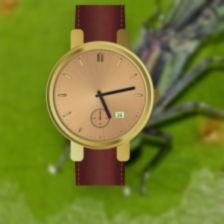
5:13
